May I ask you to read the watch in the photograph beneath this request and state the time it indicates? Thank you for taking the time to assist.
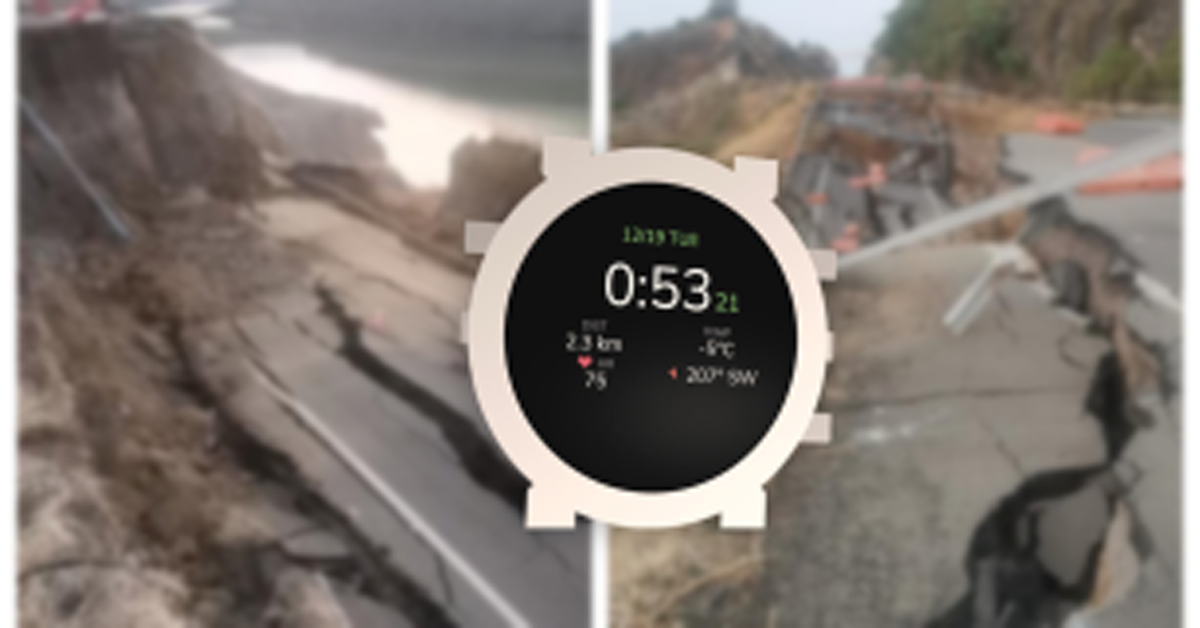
0:53
